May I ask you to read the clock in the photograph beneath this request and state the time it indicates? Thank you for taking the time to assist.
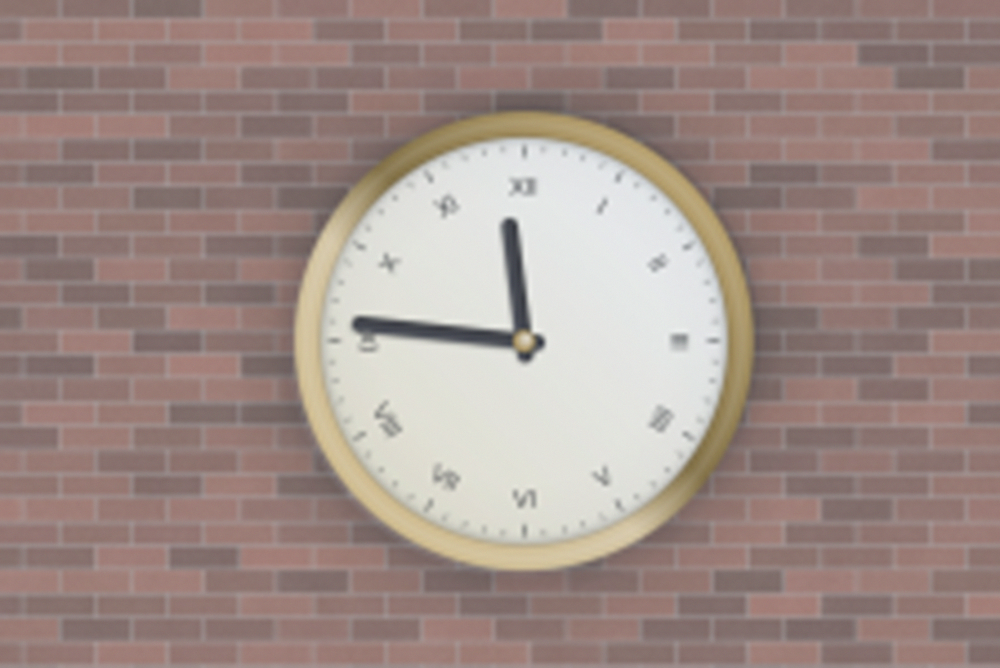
11:46
